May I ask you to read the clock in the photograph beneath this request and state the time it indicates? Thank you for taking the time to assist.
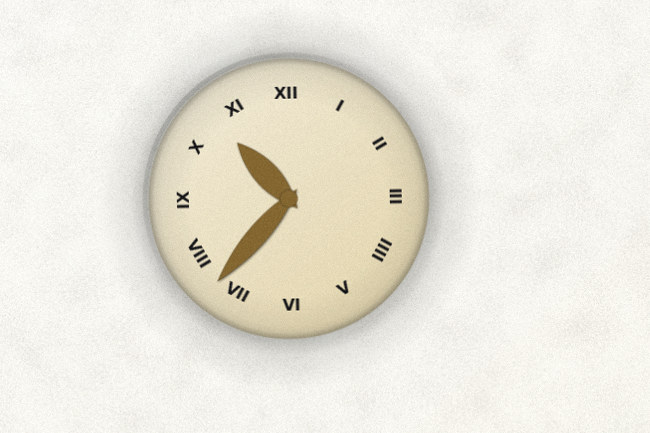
10:37
